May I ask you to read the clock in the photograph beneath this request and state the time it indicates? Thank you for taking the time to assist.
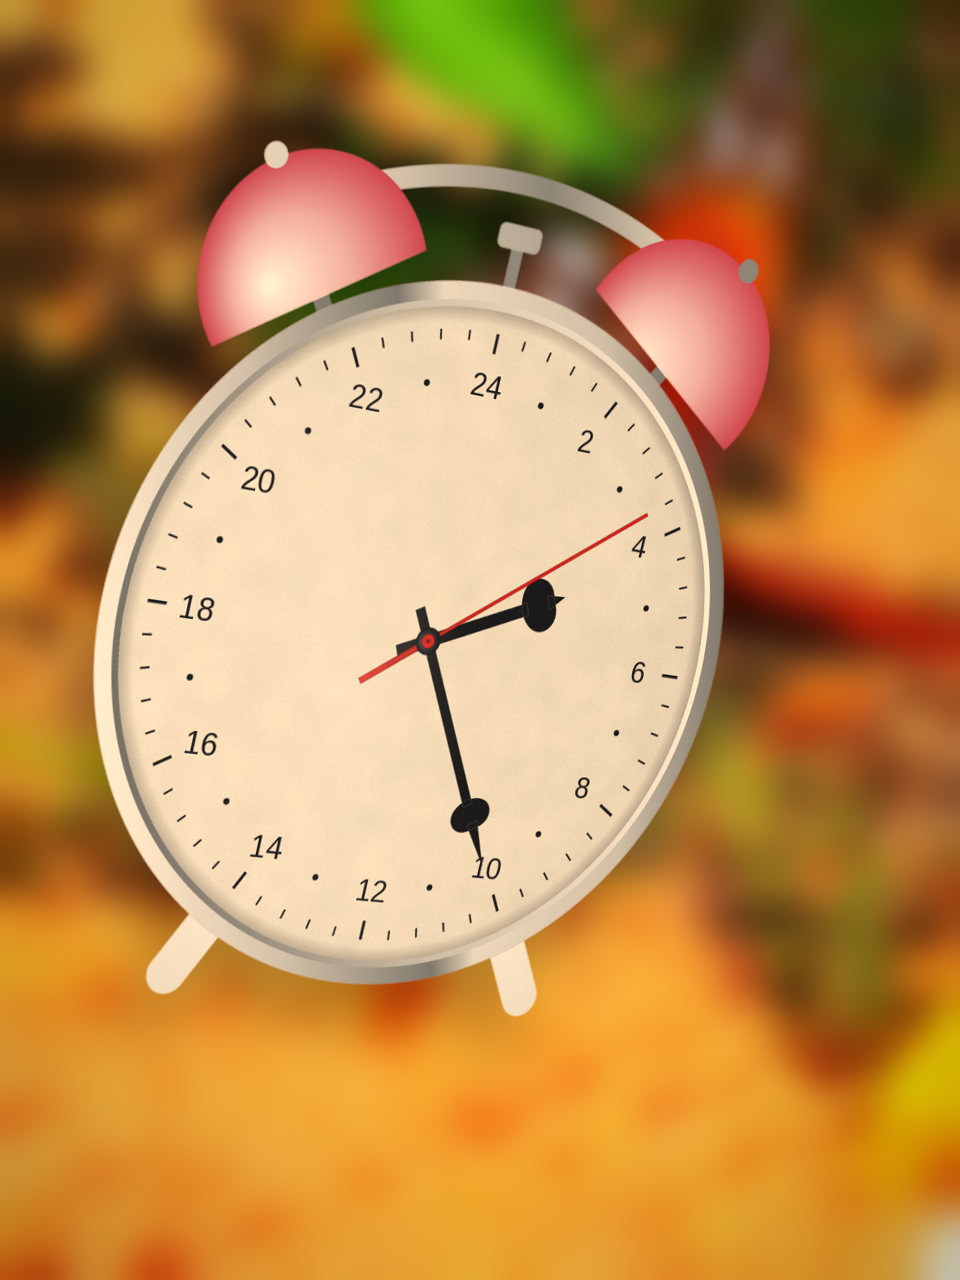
4:25:09
